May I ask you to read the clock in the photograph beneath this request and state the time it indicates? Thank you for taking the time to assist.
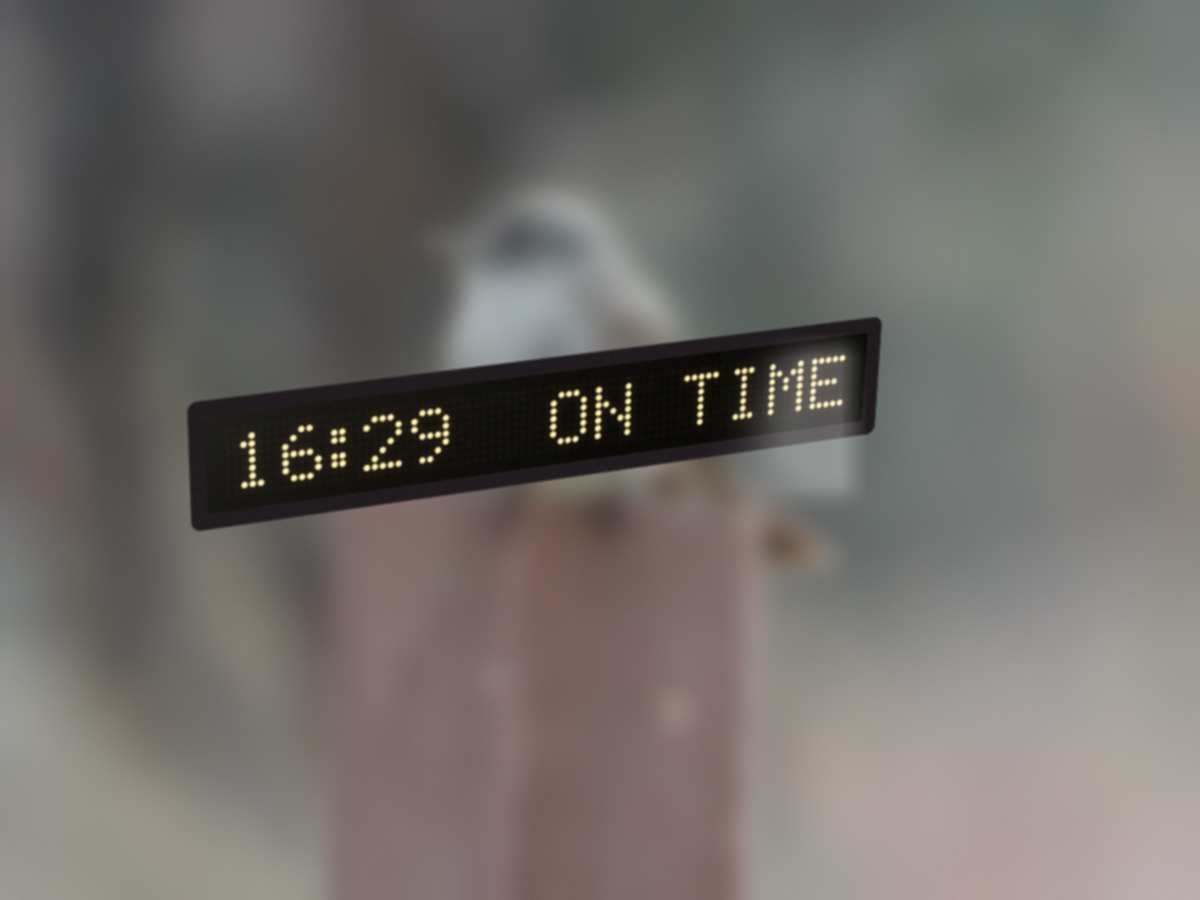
16:29
